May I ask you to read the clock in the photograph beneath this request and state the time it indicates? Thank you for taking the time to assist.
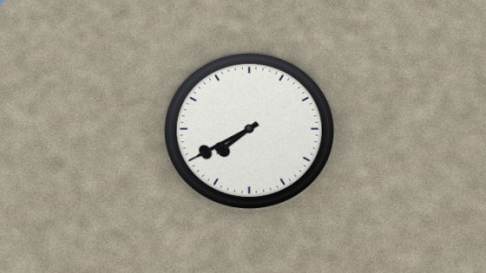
7:40
